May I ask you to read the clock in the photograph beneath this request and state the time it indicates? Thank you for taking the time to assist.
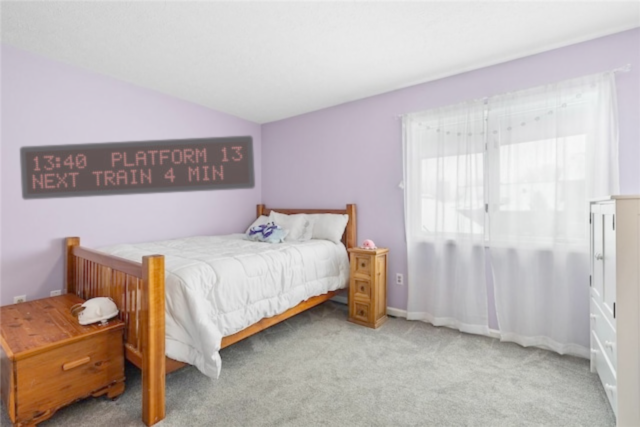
13:40
